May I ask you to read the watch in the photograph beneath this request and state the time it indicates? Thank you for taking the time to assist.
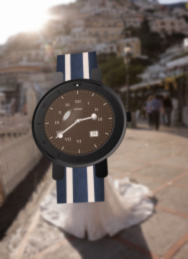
2:39
